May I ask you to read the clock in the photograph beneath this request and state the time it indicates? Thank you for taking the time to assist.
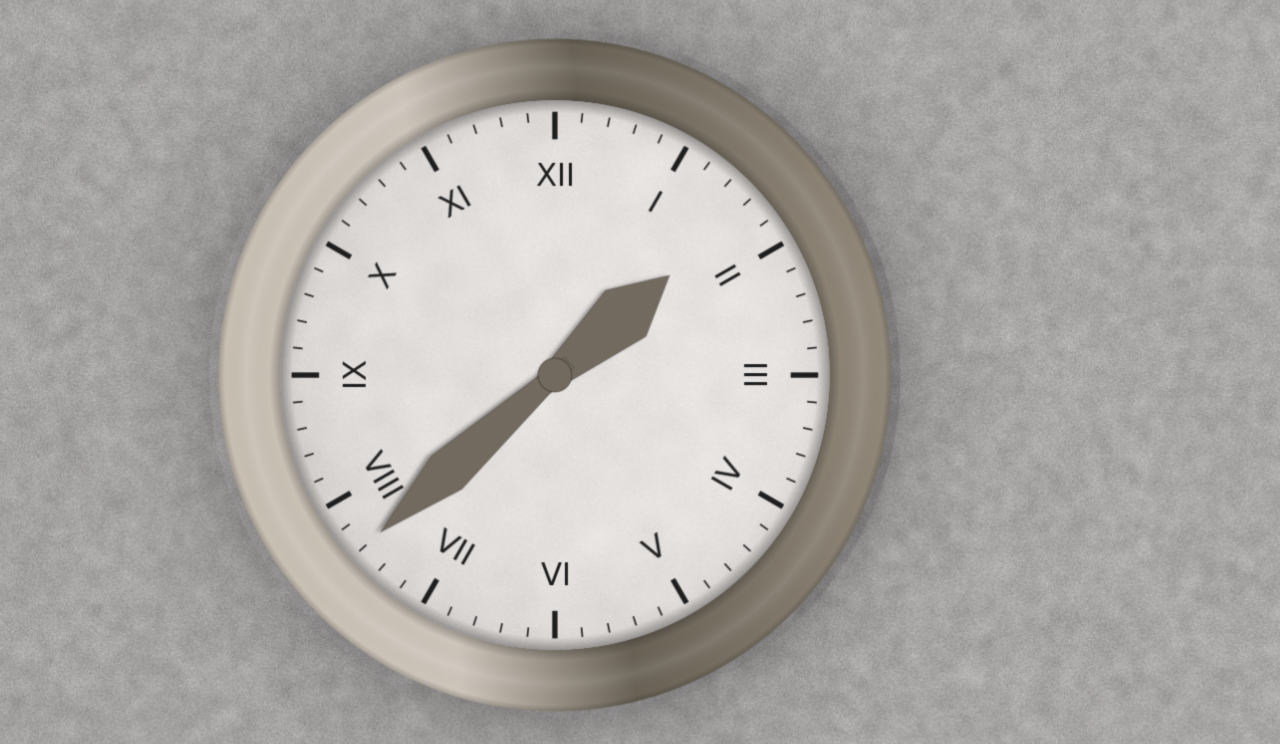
1:38
